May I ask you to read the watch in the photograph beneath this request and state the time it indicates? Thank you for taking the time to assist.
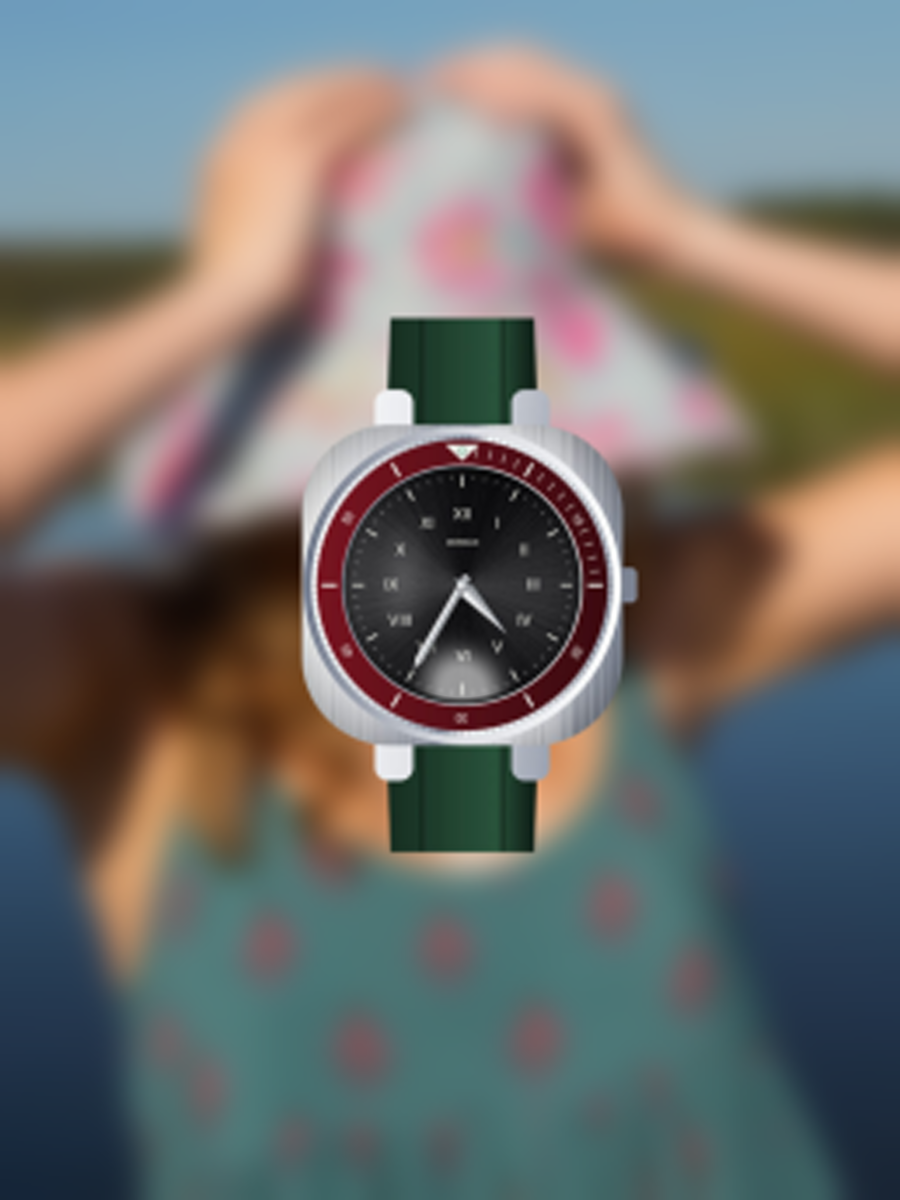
4:35
